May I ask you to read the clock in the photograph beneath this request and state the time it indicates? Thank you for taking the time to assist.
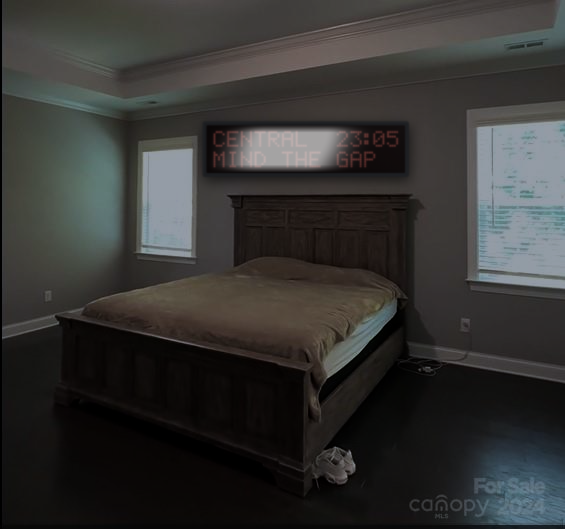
23:05
